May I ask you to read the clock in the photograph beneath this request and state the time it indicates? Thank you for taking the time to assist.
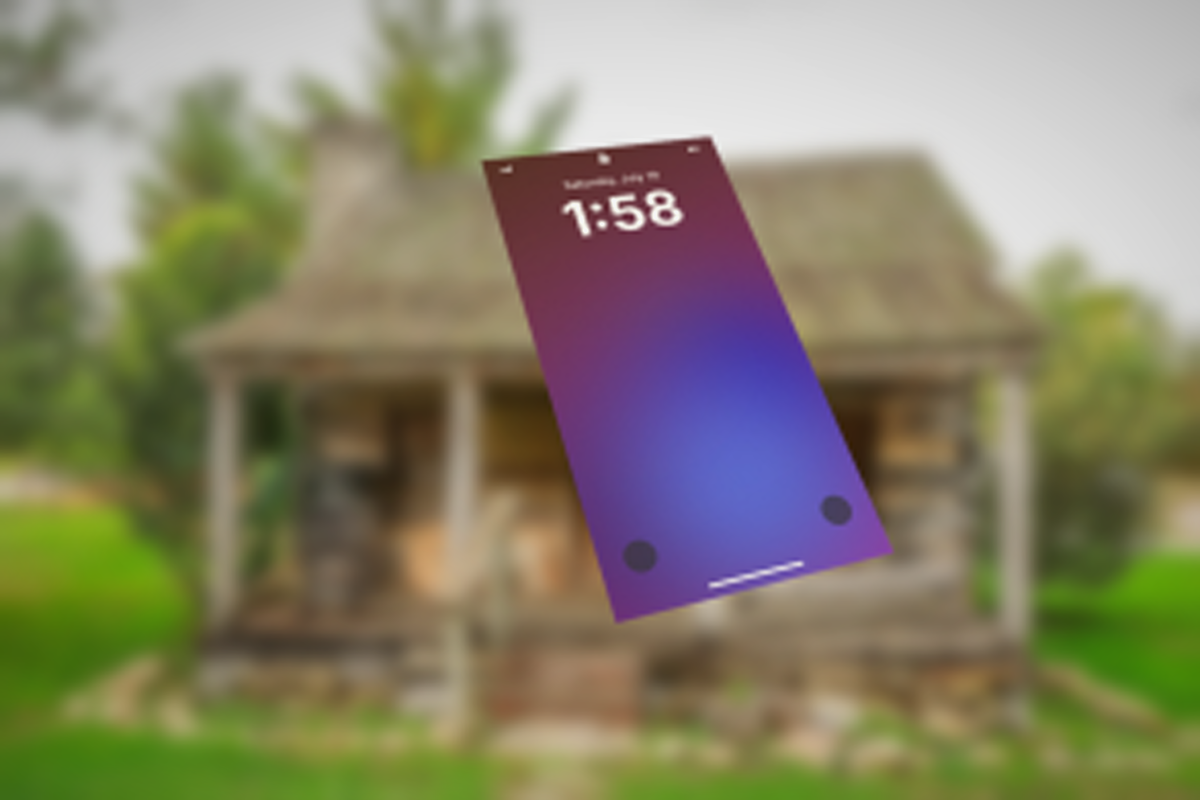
1:58
